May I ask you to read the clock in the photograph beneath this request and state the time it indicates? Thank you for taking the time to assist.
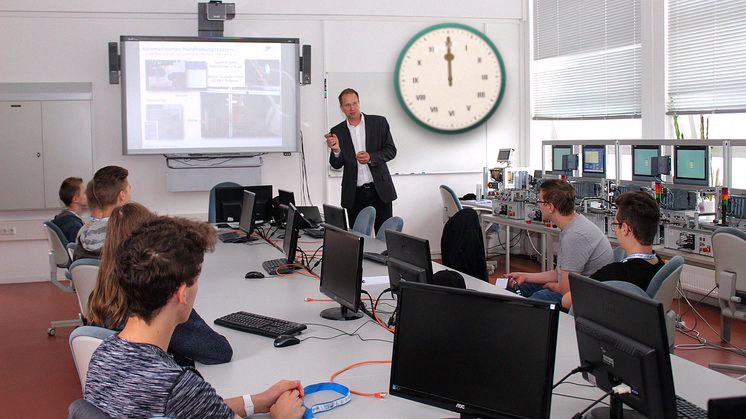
12:00
